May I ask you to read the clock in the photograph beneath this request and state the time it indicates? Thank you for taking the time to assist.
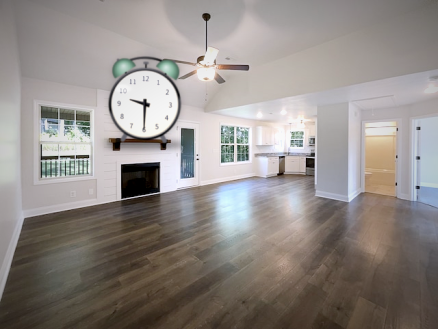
9:30
